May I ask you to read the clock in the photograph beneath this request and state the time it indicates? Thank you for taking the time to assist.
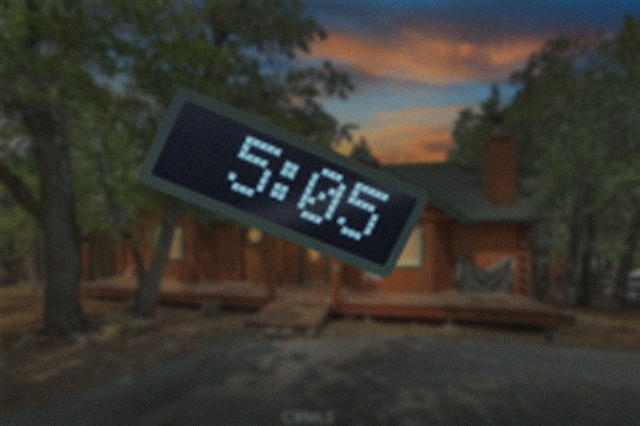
5:05
